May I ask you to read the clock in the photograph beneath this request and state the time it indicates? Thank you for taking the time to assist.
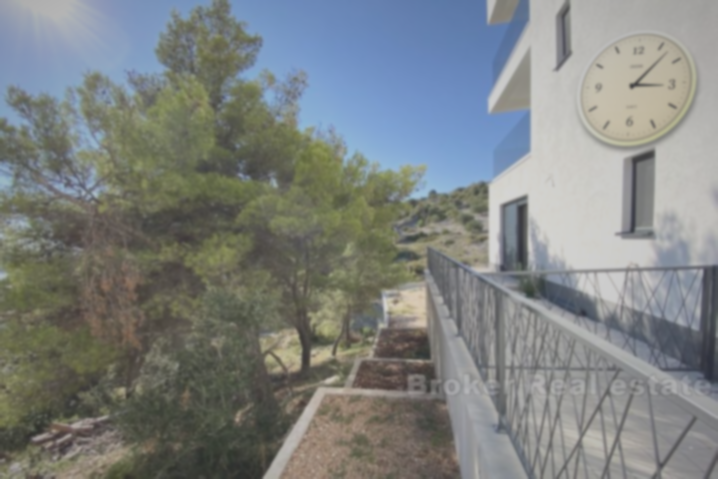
3:07
